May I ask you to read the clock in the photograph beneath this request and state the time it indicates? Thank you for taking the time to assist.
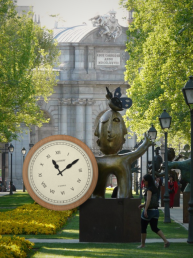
11:10
